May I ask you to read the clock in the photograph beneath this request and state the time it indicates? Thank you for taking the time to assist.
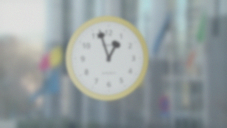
12:57
